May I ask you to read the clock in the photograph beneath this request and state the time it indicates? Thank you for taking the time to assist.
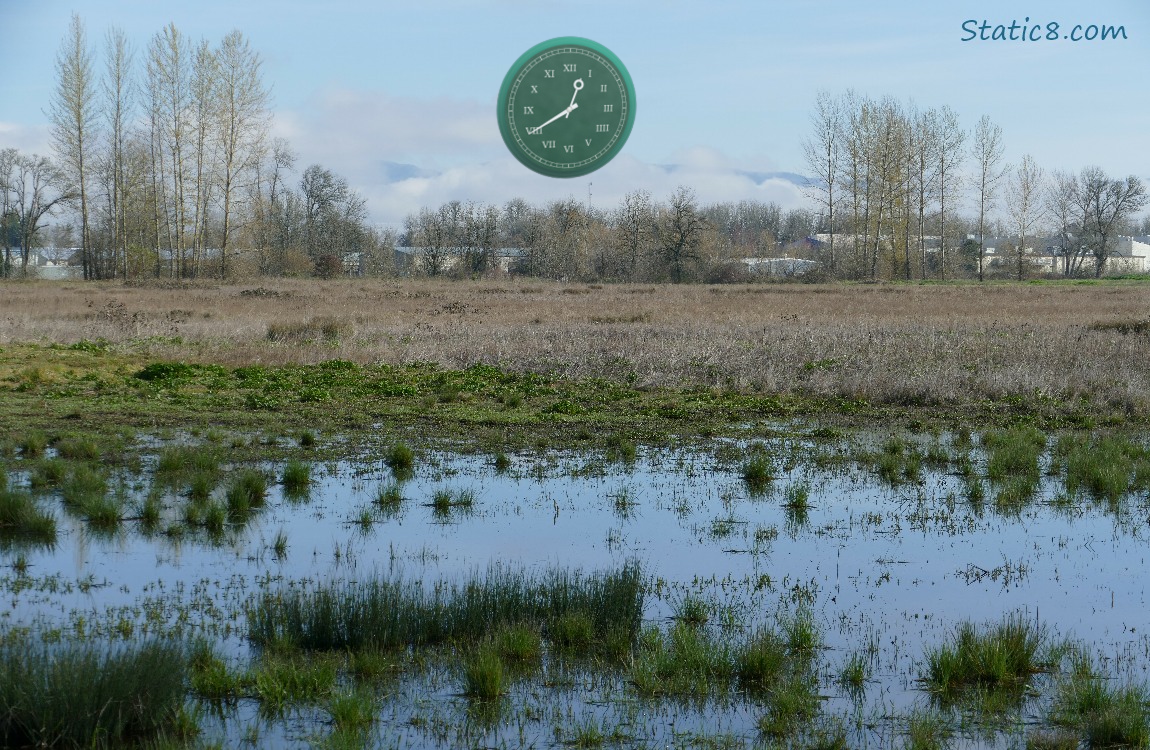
12:40
